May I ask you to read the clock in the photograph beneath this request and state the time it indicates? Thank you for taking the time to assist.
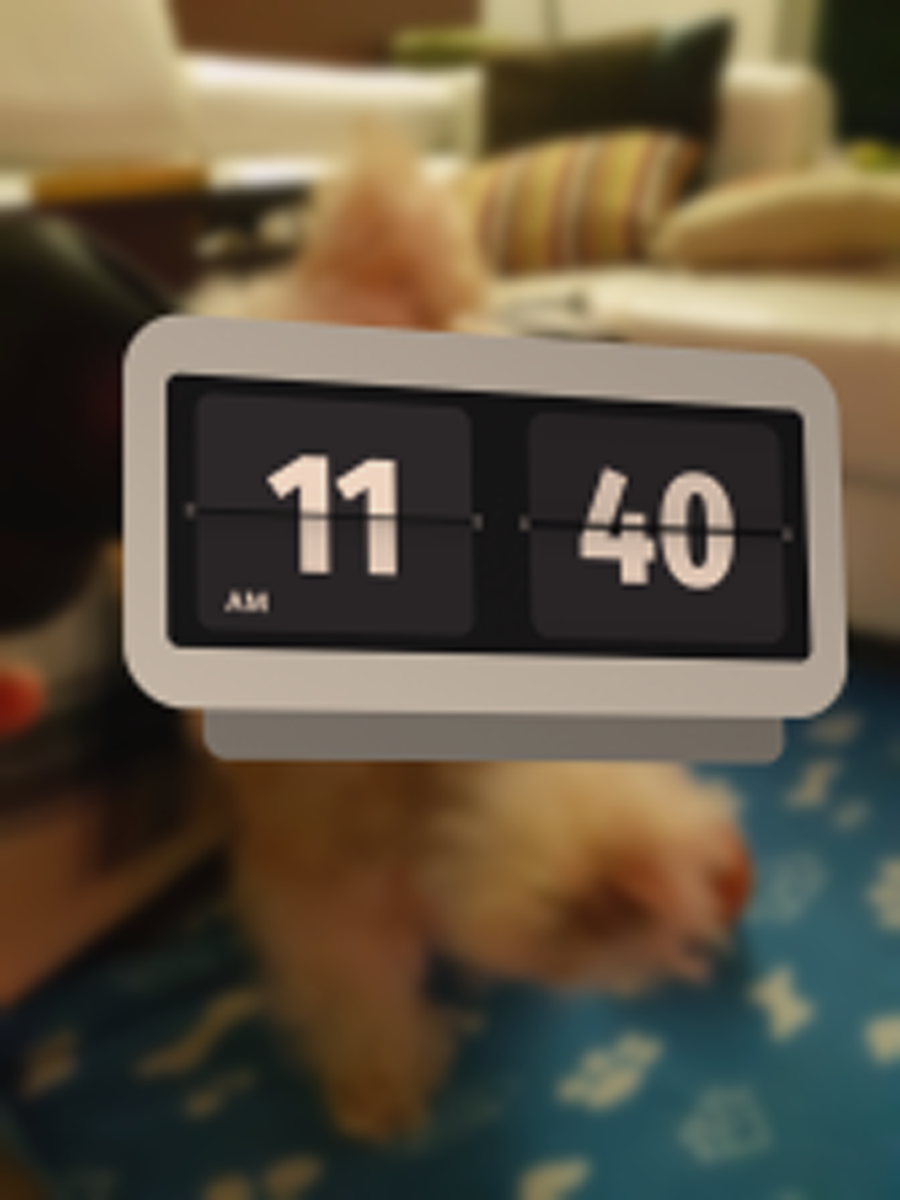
11:40
